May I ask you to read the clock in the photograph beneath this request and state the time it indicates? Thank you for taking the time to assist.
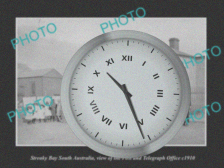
10:26
